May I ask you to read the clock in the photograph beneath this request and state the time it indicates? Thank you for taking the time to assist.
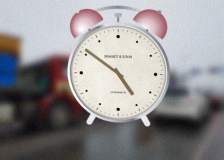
4:51
